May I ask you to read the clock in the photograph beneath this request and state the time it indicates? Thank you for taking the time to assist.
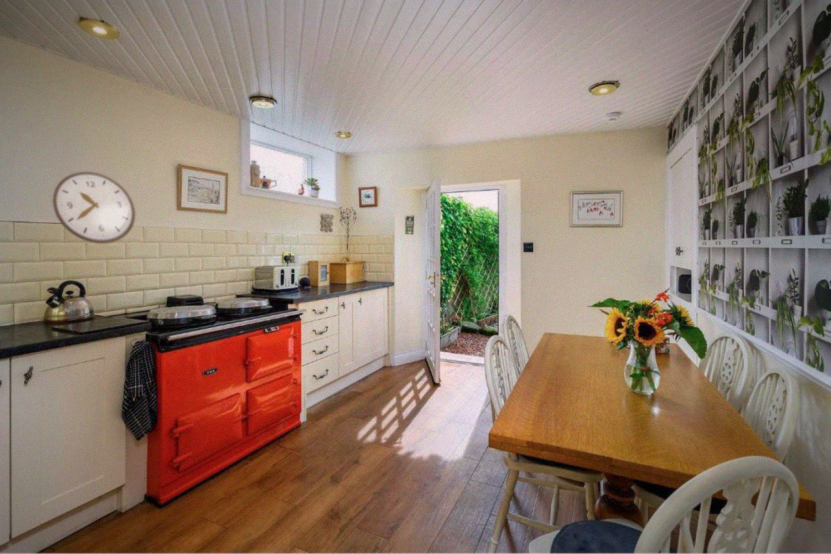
10:39
